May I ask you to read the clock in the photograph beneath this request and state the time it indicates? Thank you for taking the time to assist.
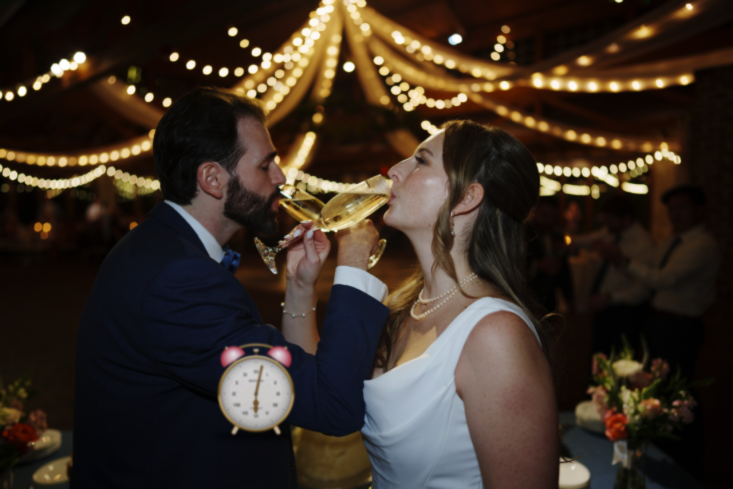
6:02
